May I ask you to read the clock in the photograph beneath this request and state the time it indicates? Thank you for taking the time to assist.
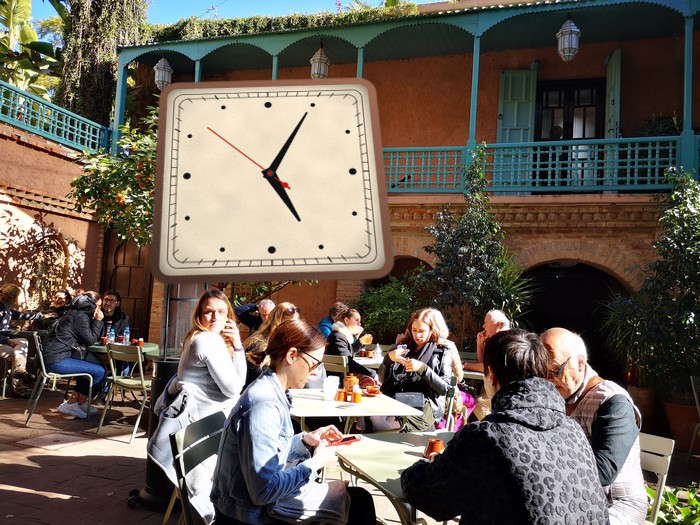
5:04:52
